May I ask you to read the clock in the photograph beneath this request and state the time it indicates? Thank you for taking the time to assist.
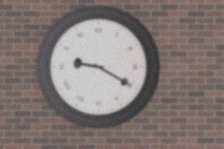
9:20
